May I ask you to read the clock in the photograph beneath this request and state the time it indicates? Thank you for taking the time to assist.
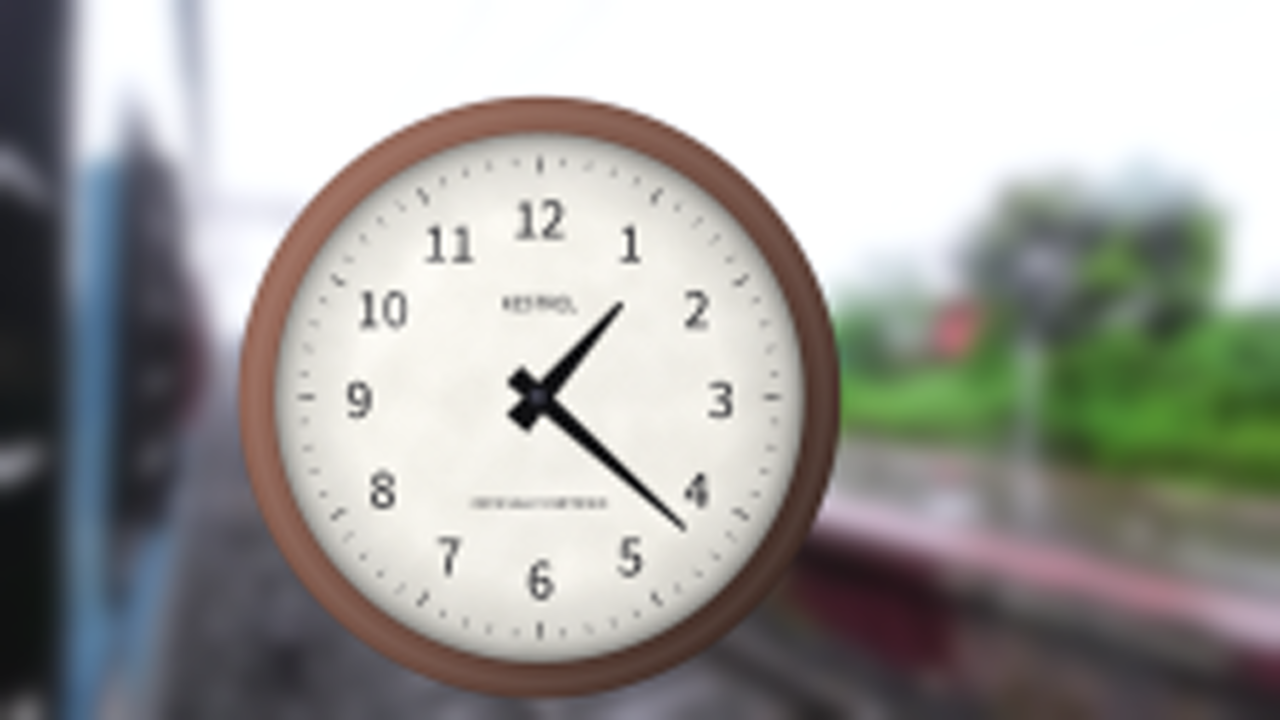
1:22
